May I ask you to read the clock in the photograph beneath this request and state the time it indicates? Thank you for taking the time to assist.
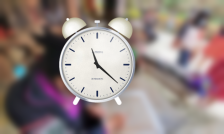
11:22
